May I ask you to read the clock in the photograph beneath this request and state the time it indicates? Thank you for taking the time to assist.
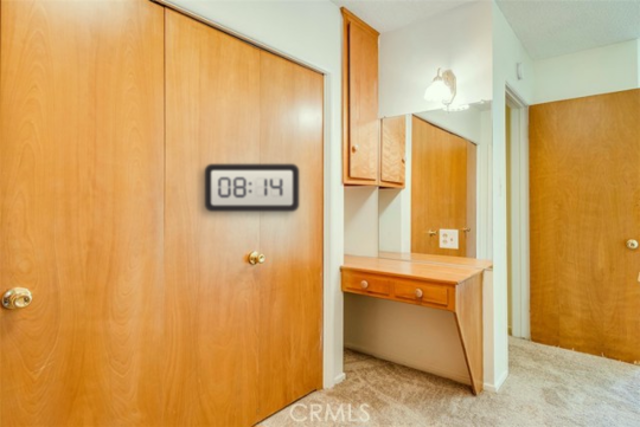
8:14
